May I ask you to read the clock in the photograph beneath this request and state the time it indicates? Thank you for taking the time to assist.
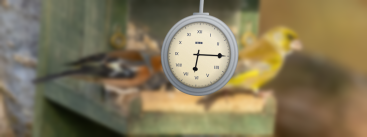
6:15
